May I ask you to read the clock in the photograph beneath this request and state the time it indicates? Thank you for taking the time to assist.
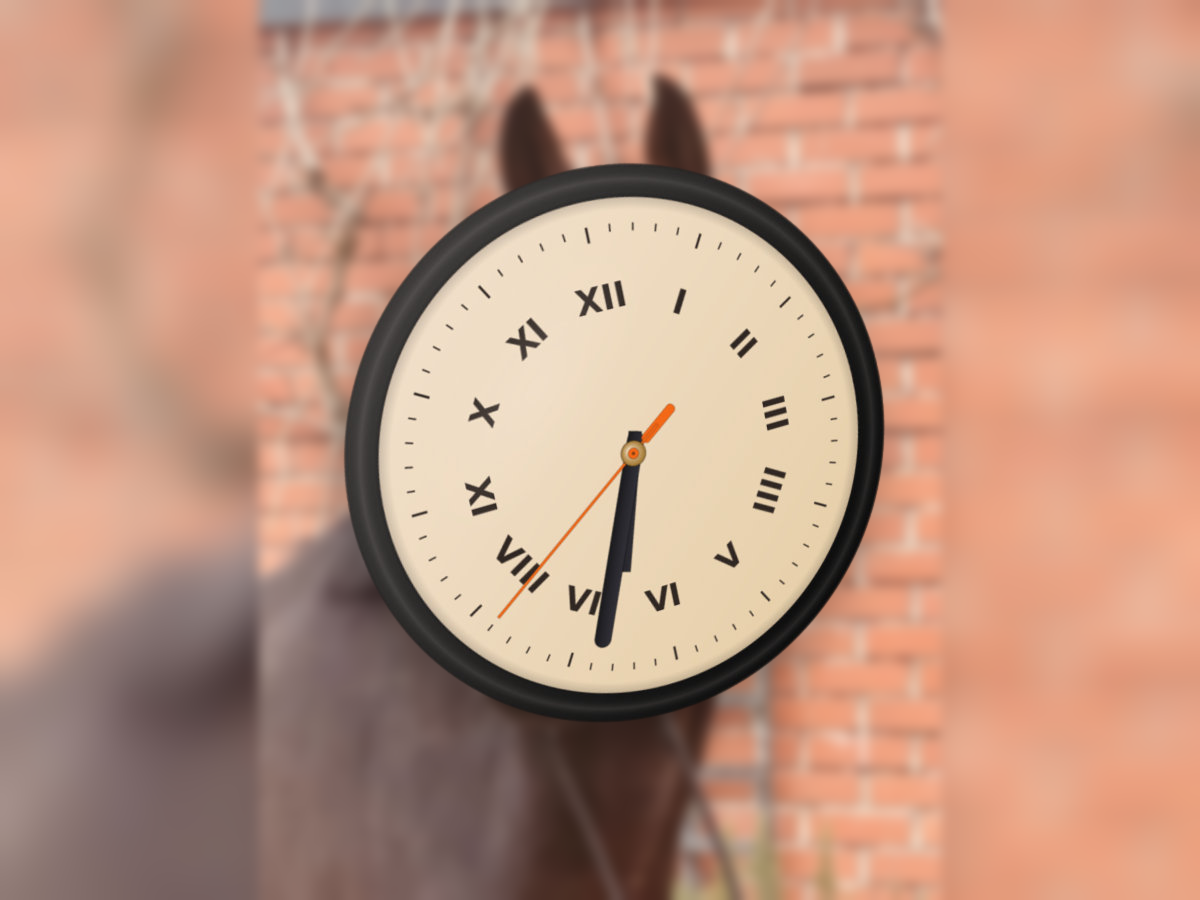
6:33:39
